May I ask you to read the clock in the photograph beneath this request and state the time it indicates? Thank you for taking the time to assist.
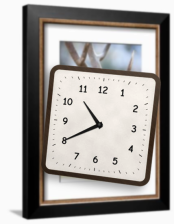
10:40
